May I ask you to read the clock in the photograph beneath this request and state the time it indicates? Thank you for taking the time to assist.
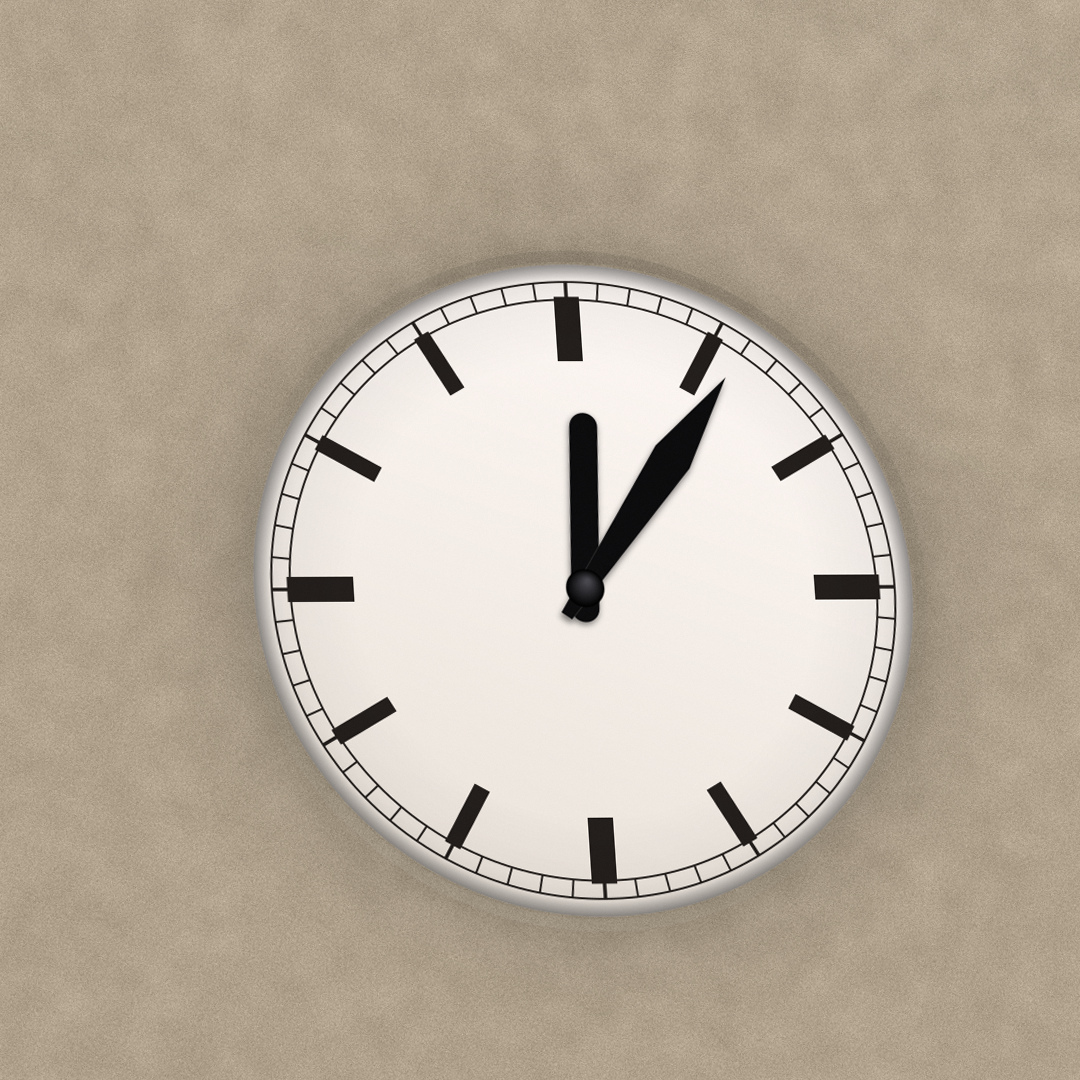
12:06
